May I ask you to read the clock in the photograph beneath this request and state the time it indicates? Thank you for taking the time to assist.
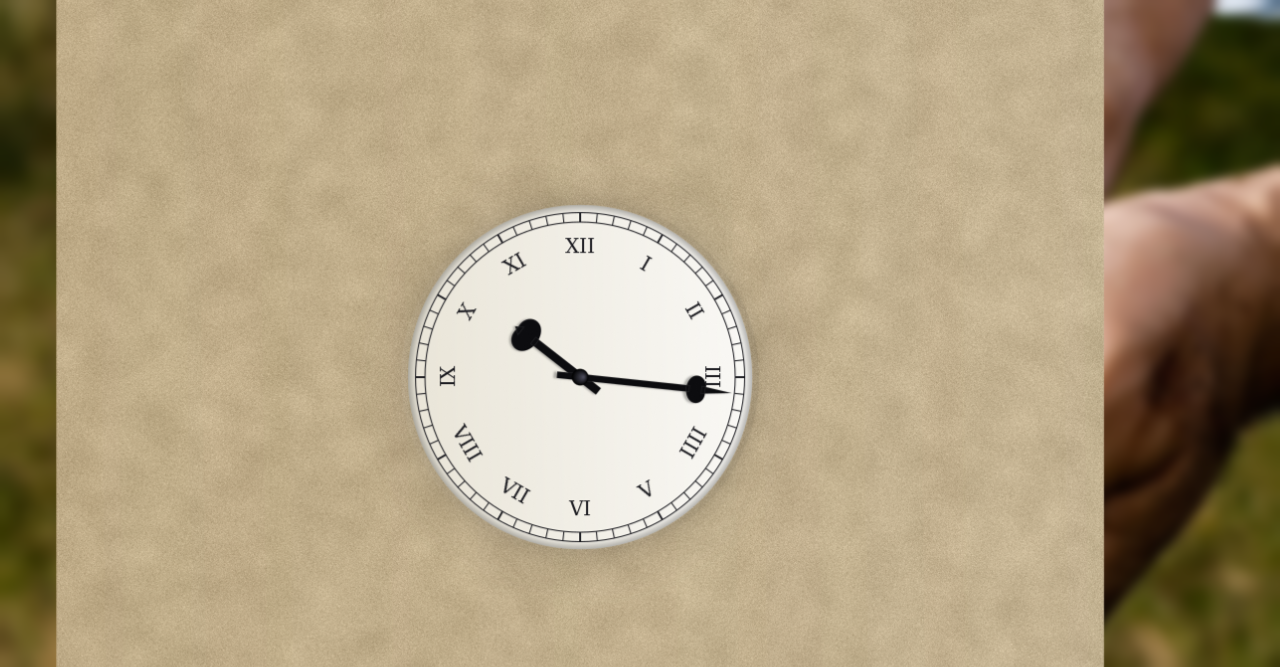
10:16
